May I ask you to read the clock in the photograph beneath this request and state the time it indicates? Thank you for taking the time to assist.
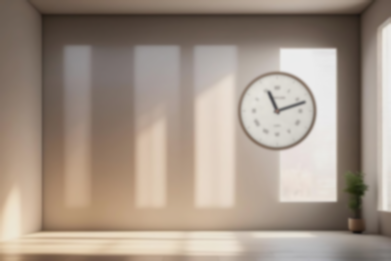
11:12
